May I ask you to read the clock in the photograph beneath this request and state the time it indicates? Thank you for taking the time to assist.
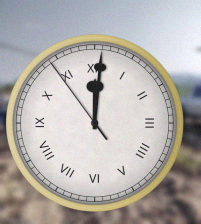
12:00:54
